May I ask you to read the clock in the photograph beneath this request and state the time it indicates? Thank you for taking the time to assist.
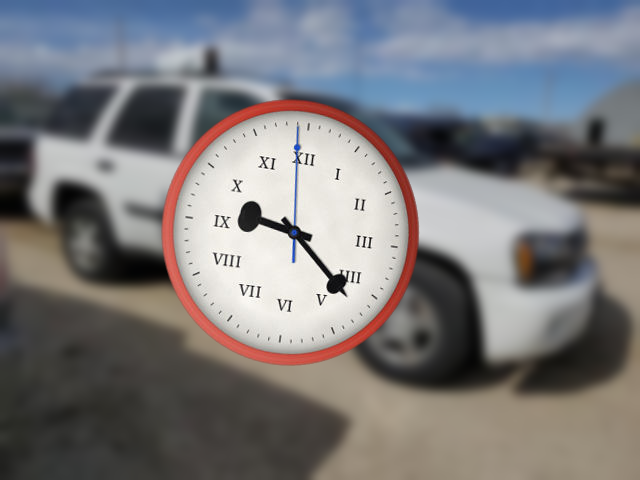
9:21:59
